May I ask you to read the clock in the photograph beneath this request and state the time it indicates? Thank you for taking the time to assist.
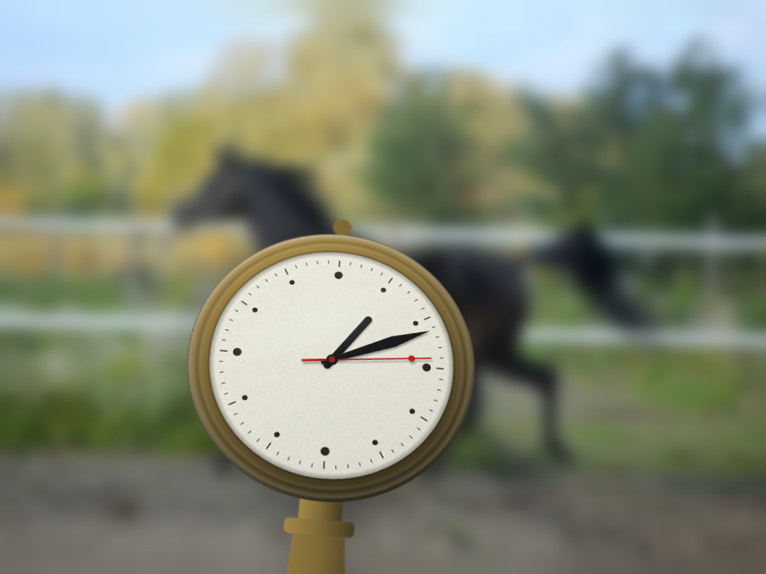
1:11:14
